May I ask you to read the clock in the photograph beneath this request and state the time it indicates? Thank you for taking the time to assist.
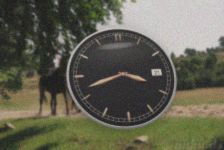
3:42
